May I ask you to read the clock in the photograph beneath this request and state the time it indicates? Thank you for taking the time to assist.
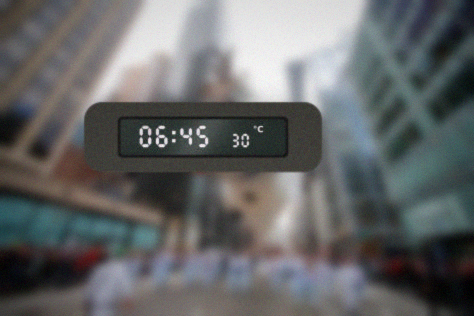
6:45
